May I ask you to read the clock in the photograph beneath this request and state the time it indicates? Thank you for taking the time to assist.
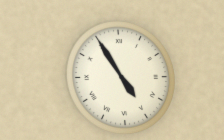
4:55
